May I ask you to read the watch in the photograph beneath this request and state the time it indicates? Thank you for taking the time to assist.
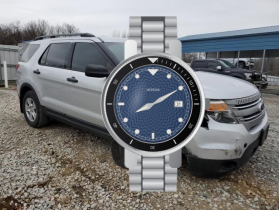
8:10
